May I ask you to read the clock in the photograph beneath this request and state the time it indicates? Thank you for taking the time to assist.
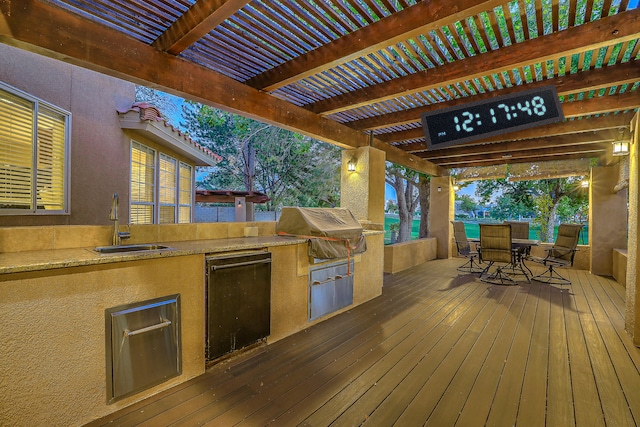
12:17:48
